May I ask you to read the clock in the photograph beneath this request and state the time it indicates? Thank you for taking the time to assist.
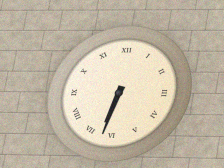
6:32
